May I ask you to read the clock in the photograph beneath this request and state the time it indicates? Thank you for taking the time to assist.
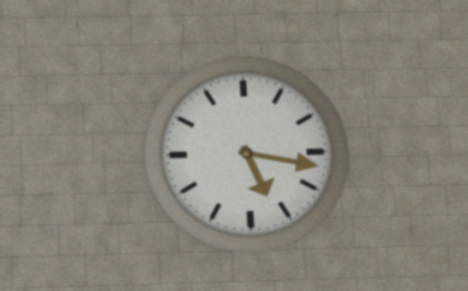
5:17
